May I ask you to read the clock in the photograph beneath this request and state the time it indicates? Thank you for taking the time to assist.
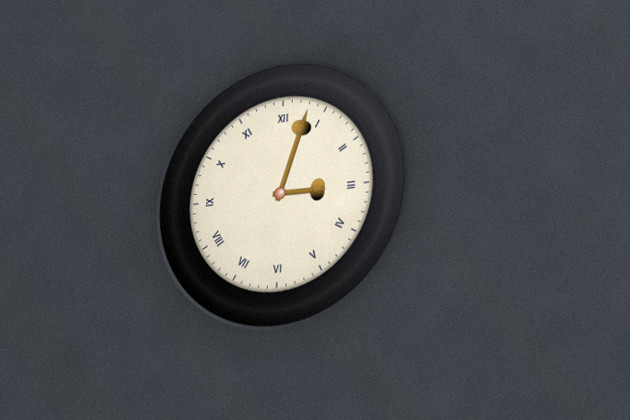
3:03
